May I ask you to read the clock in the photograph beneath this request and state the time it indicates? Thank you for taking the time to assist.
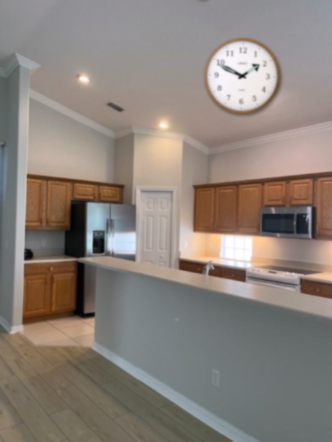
1:49
